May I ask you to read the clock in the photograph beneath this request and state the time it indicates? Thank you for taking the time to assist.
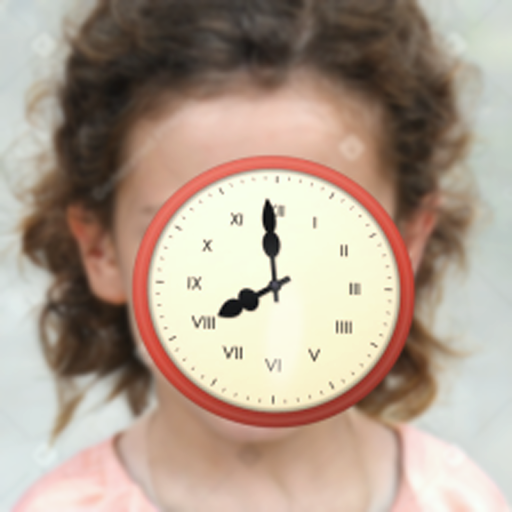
7:59
